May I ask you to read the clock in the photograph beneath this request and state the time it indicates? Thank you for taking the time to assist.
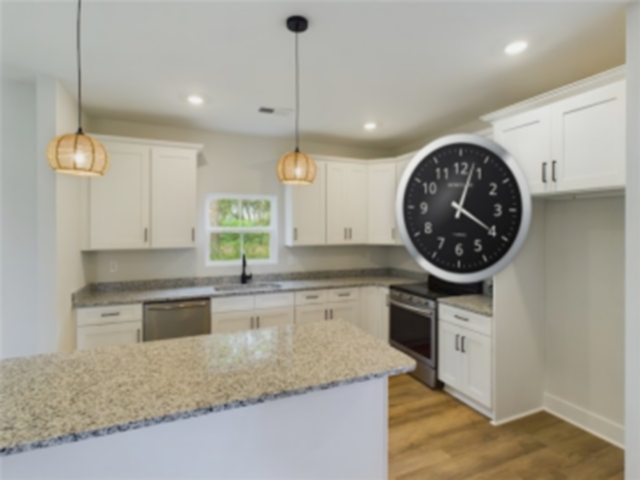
4:03
